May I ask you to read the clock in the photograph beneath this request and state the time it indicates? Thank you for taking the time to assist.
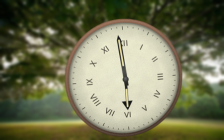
5:59
